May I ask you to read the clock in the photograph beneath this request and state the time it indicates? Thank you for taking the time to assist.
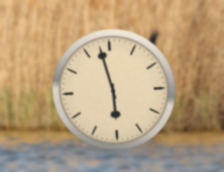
5:58
